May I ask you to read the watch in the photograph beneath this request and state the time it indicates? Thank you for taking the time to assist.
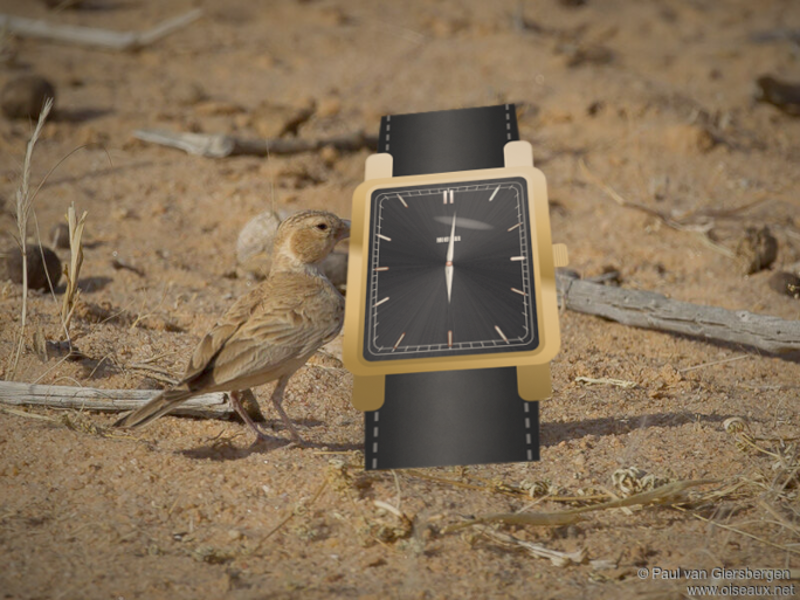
6:01
